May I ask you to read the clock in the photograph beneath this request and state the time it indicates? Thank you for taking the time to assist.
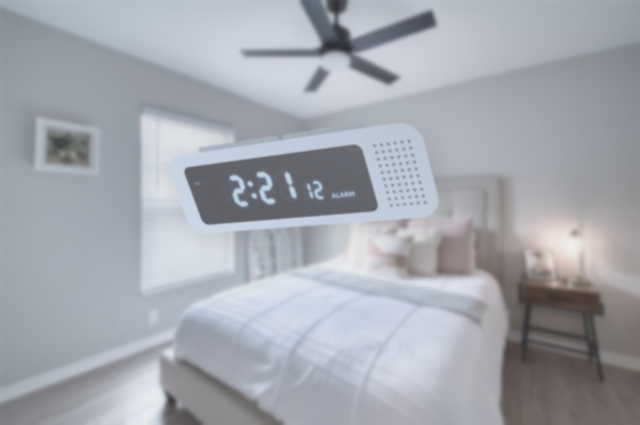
2:21:12
